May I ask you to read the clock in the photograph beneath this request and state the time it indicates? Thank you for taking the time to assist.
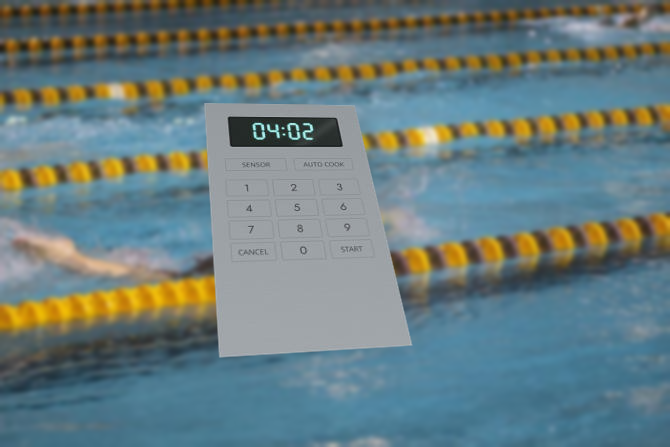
4:02
